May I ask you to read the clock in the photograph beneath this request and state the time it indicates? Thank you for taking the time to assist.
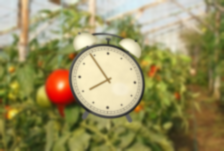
7:54
